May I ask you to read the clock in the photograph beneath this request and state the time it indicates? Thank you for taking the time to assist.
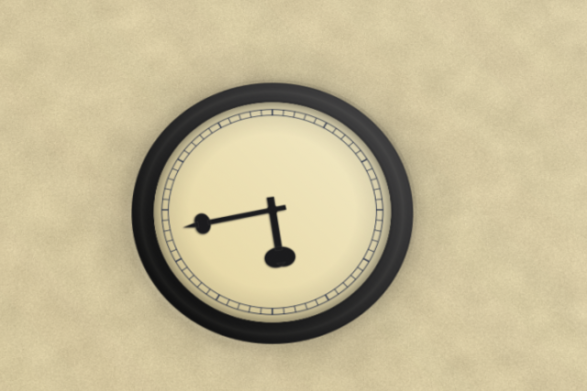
5:43
